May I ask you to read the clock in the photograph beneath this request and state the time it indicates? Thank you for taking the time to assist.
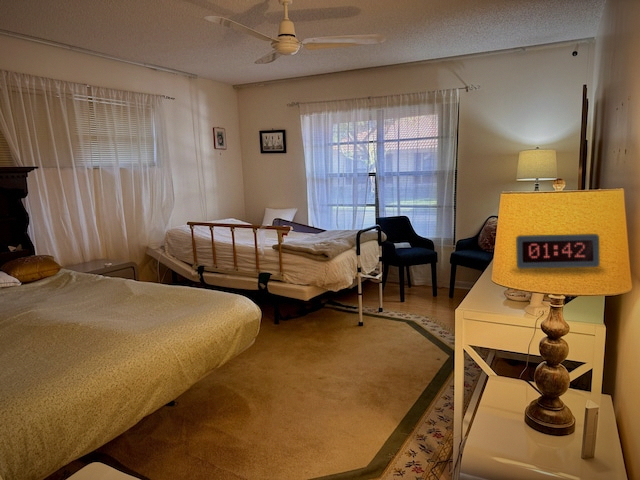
1:42
